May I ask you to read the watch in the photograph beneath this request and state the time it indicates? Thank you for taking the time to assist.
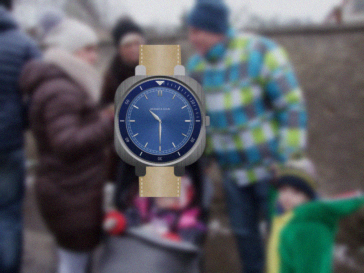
10:30
